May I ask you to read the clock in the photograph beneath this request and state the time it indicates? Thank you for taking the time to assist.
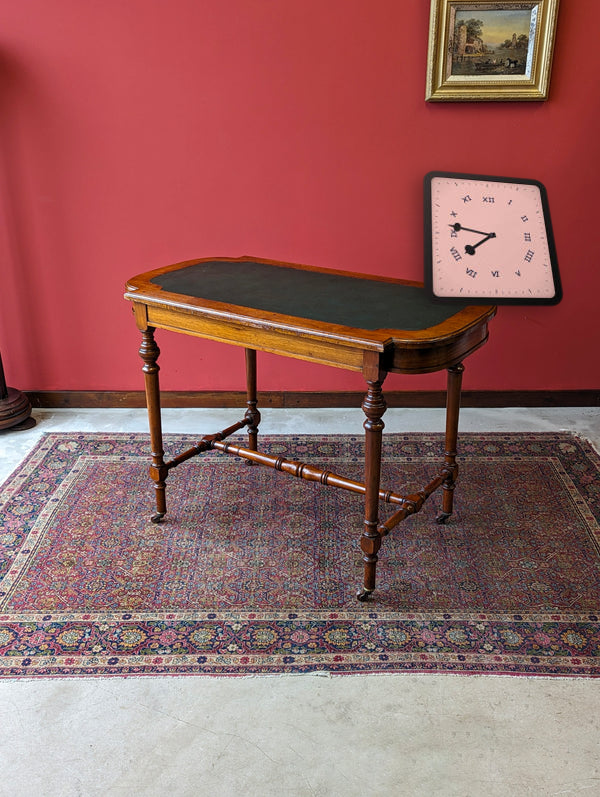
7:47
